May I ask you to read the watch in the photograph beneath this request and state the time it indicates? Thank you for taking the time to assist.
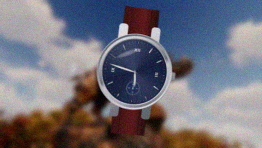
5:47
